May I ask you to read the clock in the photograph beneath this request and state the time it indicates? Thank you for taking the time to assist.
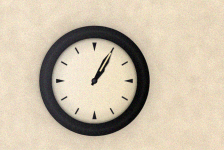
1:05
